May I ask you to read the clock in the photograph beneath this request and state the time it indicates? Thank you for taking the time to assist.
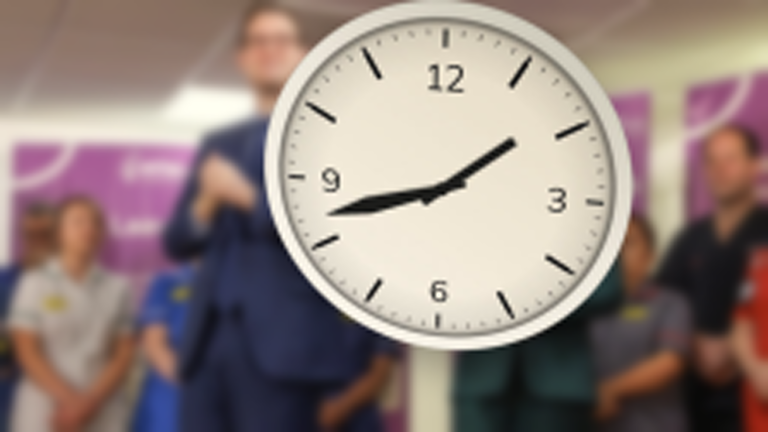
1:42
